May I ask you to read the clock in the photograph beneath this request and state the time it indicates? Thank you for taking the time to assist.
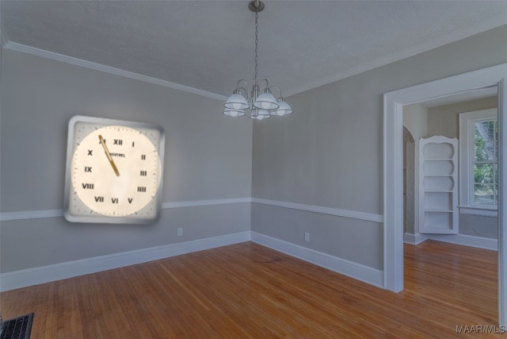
10:55
